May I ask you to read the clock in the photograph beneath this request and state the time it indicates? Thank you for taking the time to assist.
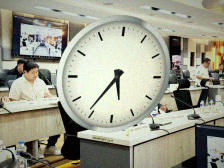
5:36
